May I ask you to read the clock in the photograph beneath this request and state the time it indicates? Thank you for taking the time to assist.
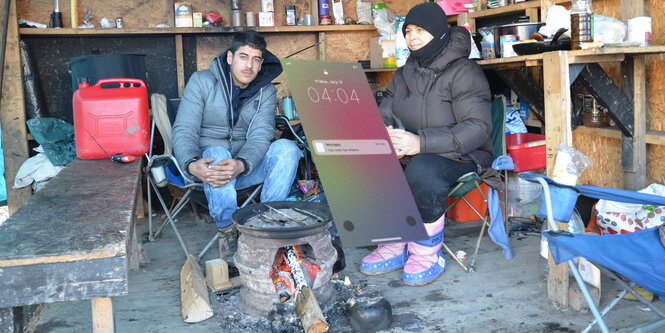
4:04
